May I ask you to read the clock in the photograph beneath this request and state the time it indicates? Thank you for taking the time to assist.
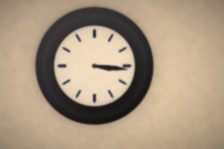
3:16
